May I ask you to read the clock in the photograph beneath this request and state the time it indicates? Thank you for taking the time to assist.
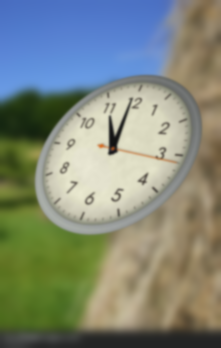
10:59:16
